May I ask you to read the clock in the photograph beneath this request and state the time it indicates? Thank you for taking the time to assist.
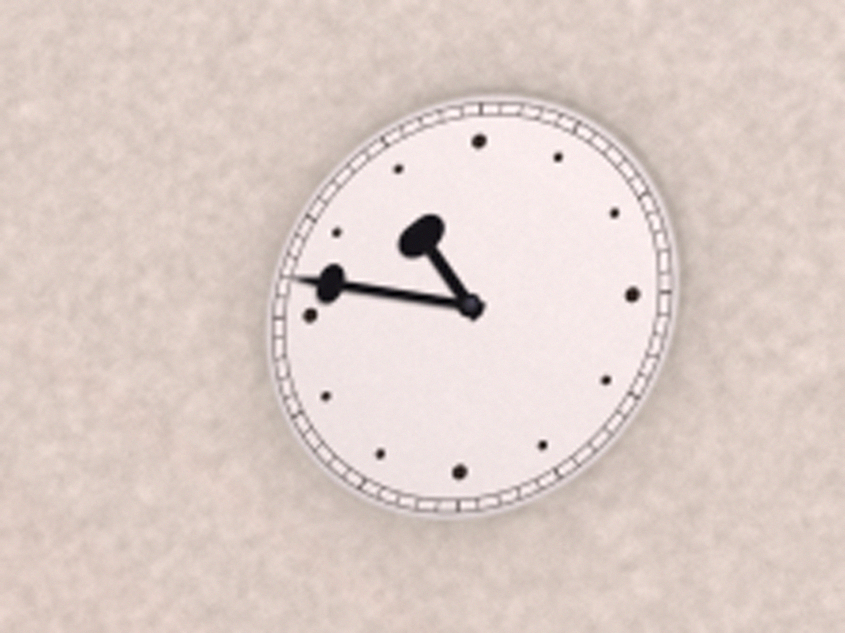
10:47
